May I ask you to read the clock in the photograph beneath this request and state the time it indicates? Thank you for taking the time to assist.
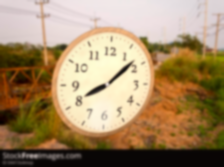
8:08
